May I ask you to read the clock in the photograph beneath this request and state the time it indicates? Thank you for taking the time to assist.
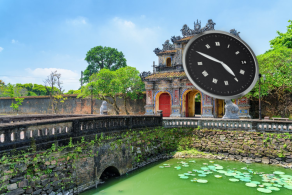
4:50
